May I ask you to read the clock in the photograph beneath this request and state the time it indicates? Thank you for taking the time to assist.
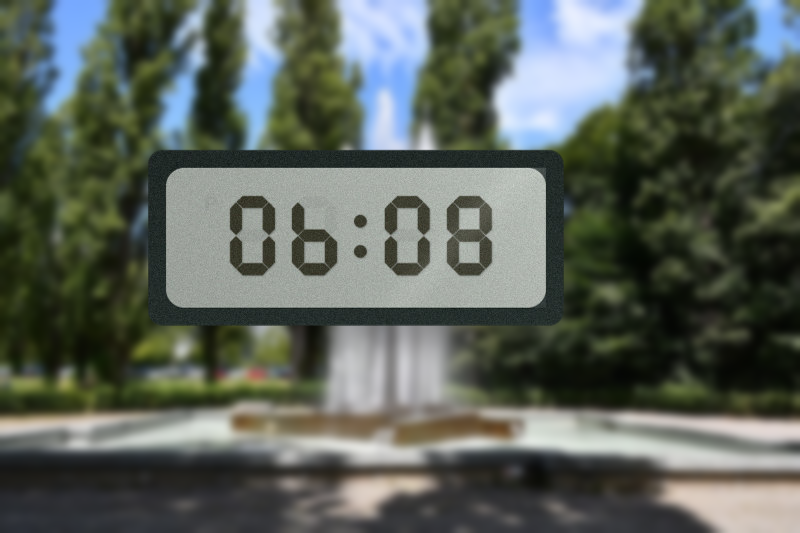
6:08
